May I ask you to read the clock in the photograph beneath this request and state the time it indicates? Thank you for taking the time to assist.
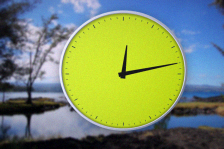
12:13
